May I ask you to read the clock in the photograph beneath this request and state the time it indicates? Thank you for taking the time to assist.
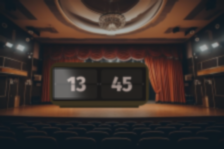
13:45
